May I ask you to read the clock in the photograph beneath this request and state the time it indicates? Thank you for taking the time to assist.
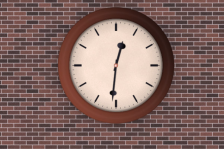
12:31
